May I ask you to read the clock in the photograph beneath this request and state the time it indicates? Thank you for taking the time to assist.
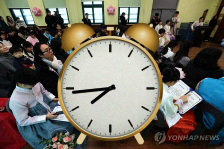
7:44
